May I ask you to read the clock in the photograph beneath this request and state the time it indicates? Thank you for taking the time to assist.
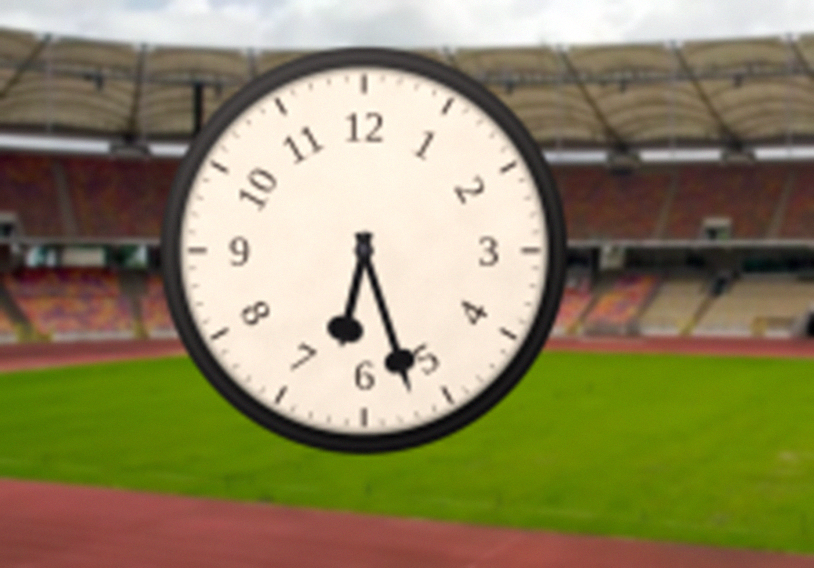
6:27
